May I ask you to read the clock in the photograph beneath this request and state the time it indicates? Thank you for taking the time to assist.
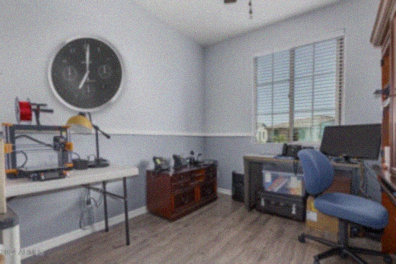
7:01
